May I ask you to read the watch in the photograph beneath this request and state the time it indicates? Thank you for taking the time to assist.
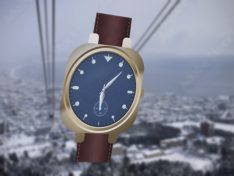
6:07
